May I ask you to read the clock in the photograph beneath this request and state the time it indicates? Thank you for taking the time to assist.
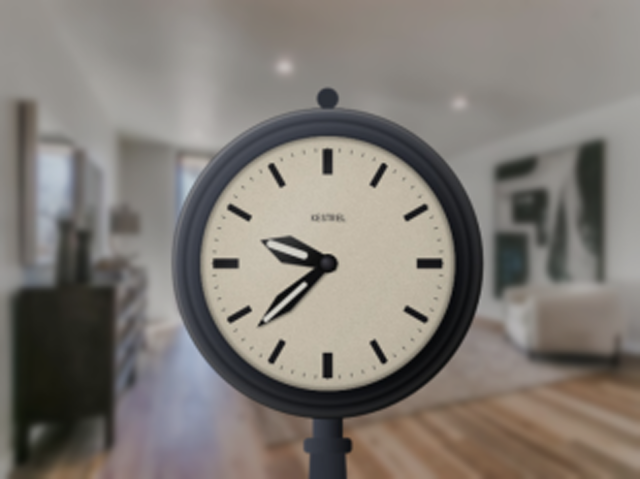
9:38
